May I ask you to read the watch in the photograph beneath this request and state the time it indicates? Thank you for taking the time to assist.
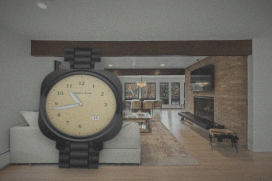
10:43
